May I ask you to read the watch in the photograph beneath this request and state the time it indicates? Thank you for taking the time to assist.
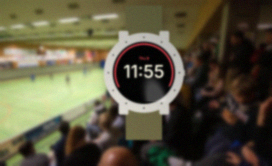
11:55
